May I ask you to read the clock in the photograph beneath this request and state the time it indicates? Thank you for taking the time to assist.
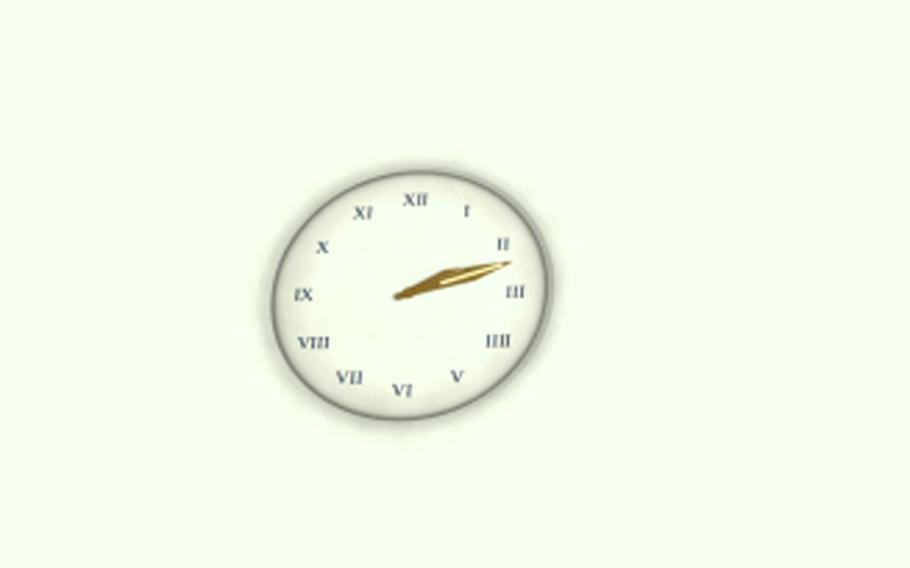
2:12
